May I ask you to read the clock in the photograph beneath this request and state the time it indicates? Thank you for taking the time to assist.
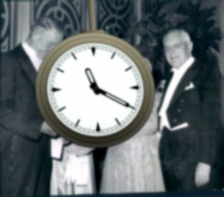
11:20
